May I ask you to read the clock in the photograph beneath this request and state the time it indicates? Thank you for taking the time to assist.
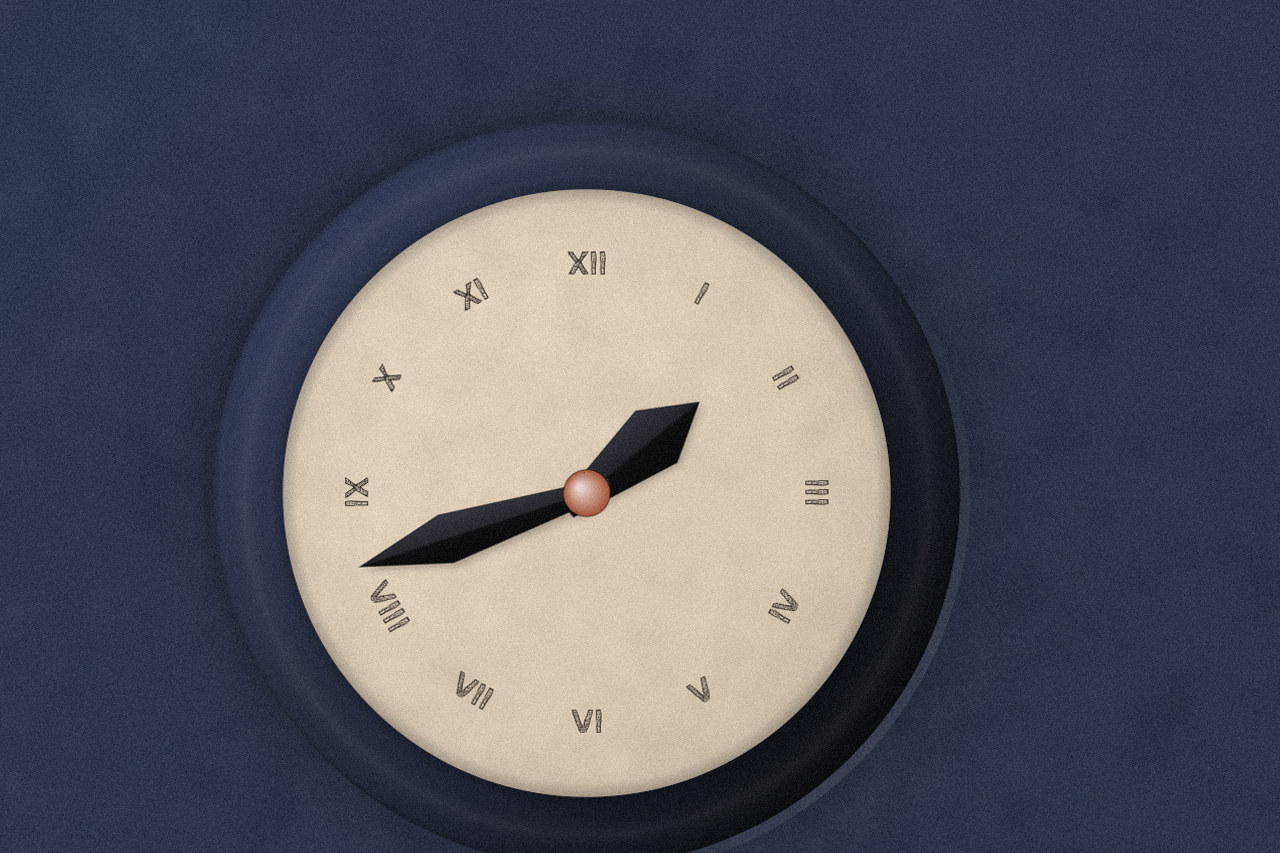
1:42
